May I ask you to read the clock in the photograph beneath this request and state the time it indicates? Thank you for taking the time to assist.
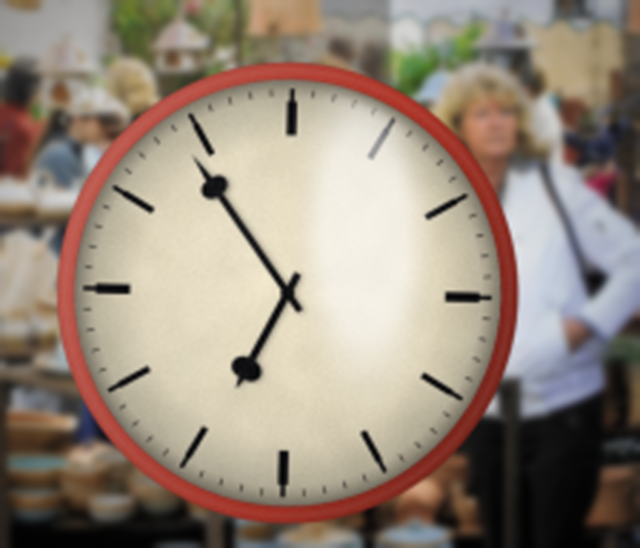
6:54
